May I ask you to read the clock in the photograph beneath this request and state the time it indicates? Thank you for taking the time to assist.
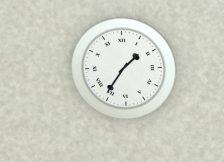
1:36
